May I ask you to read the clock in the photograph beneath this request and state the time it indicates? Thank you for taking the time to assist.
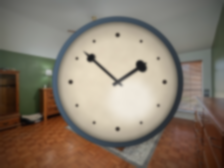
1:52
